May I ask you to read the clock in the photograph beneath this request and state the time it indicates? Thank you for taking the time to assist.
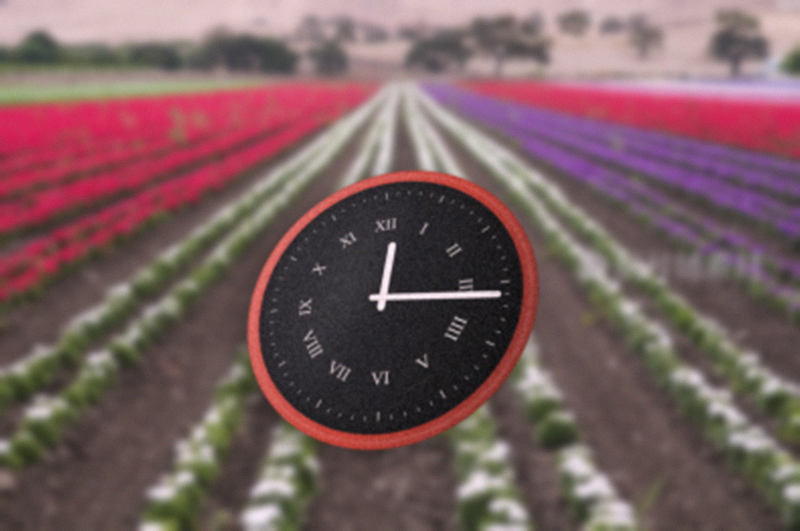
12:16
